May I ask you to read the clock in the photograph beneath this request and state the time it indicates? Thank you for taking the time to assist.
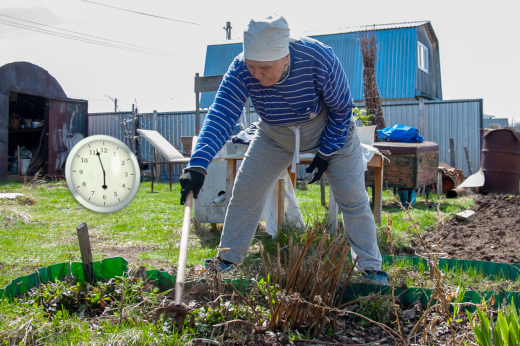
5:57
